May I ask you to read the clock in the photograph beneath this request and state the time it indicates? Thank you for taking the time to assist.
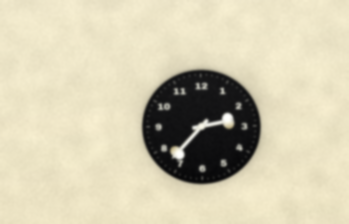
2:37
